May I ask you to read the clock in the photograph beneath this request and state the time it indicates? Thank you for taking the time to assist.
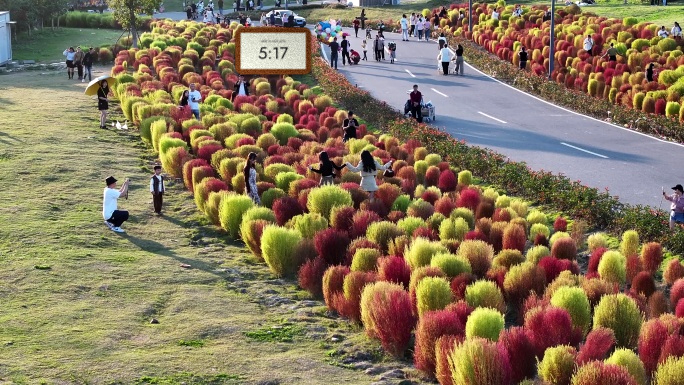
5:17
